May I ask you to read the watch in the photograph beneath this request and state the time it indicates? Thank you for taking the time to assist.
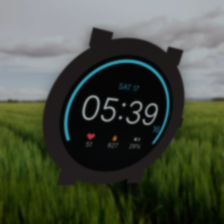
5:39
